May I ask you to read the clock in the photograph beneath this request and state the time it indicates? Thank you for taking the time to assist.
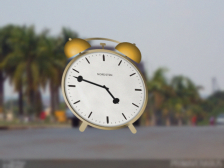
4:48
